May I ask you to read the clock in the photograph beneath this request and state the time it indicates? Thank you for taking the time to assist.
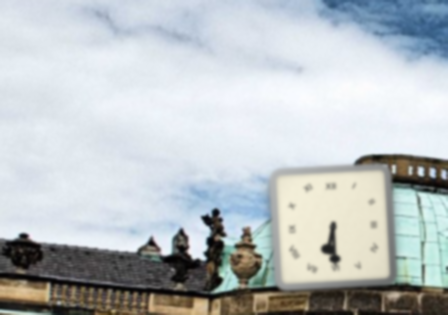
6:30
